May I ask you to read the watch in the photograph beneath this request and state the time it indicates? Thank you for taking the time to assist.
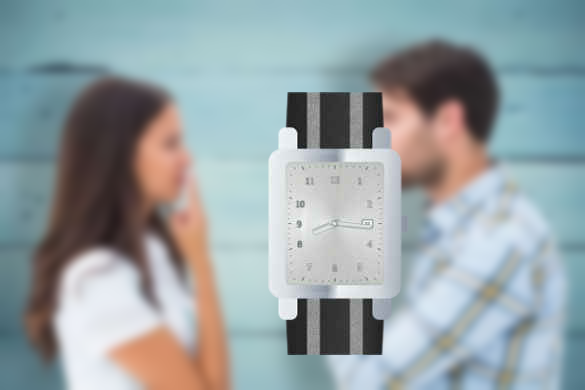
8:16
